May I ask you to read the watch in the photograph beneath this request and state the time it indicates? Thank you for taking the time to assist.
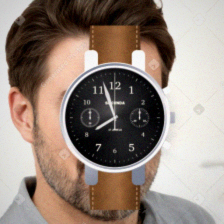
7:57
